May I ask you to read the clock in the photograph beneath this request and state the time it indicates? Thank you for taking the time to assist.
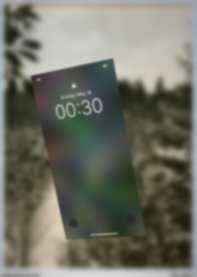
0:30
